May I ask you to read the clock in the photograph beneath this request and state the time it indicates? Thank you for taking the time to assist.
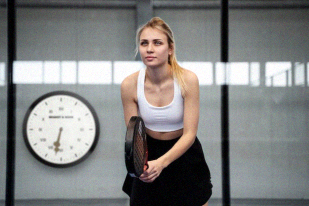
6:32
